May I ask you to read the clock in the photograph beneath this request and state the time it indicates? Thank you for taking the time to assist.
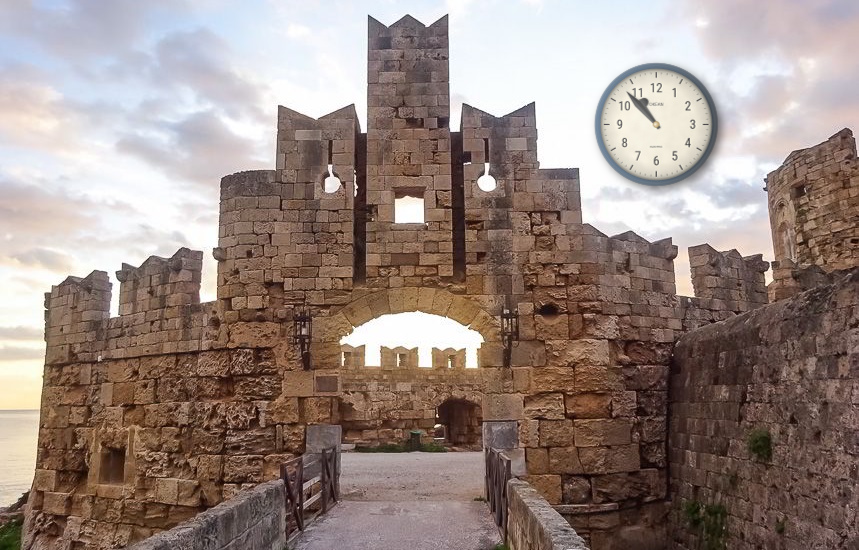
10:53
